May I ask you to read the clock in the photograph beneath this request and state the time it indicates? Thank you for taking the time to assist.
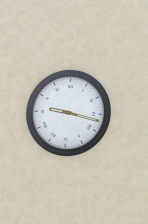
9:17
